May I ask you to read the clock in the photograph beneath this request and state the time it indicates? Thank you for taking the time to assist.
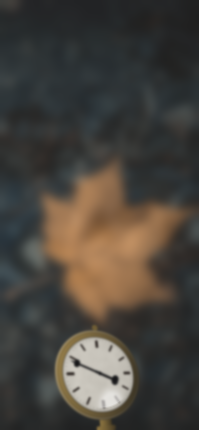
3:49
